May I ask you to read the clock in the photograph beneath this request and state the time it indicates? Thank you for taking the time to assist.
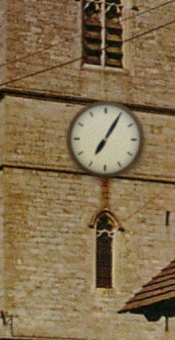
7:05
